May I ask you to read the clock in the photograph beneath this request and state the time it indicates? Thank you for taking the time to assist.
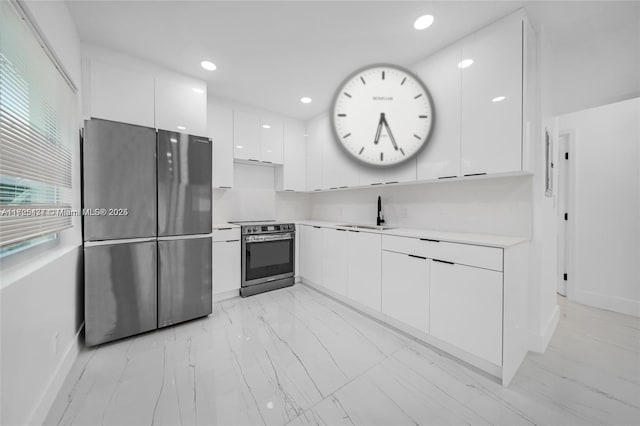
6:26
